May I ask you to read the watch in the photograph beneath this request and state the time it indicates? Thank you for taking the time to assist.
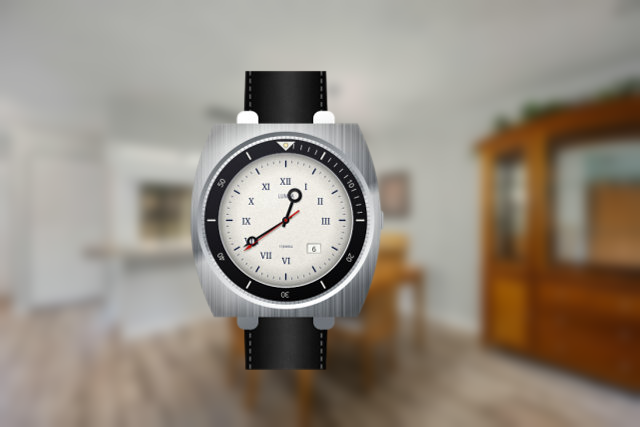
12:39:39
